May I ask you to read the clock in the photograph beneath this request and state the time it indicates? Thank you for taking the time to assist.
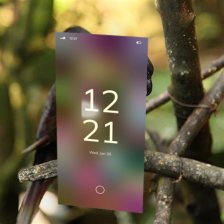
12:21
